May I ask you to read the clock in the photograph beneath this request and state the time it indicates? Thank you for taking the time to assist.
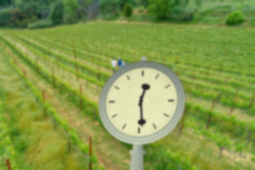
12:29
